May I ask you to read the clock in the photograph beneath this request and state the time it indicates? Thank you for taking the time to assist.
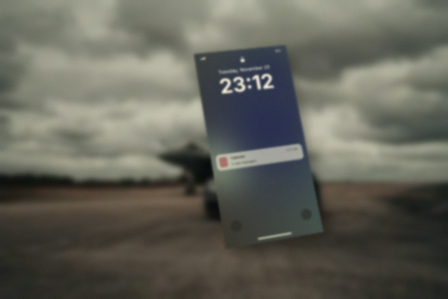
23:12
